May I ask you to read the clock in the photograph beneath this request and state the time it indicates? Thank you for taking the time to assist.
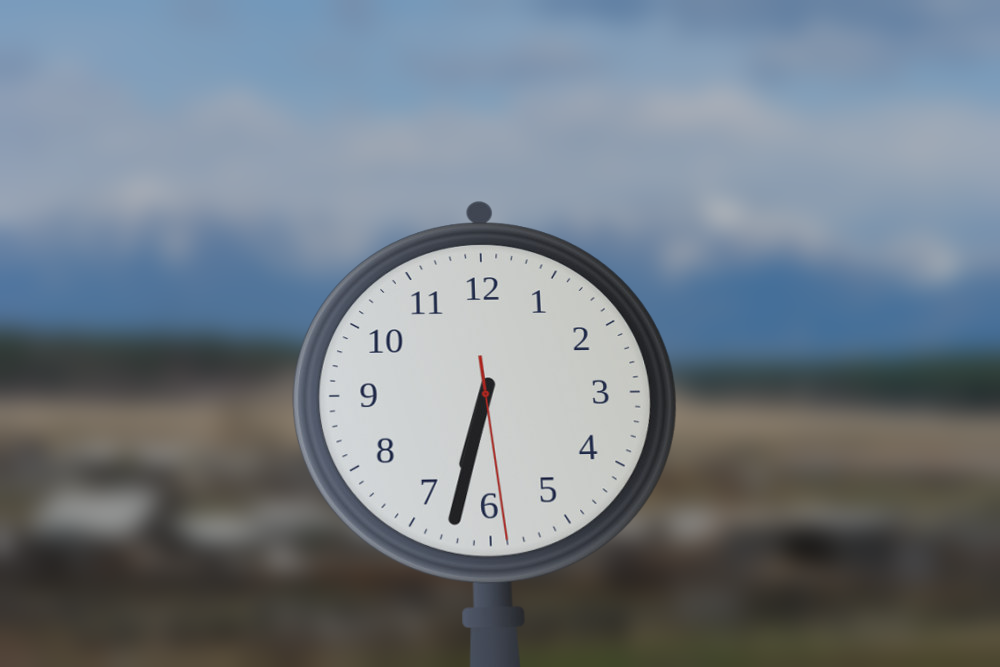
6:32:29
